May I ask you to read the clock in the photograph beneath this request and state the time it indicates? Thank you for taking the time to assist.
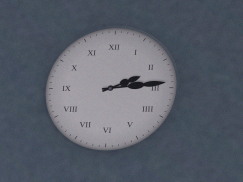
2:14
